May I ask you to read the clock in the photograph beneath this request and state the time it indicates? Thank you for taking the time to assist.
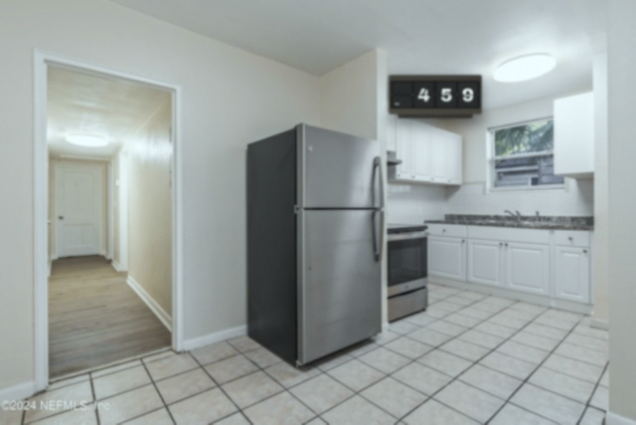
4:59
